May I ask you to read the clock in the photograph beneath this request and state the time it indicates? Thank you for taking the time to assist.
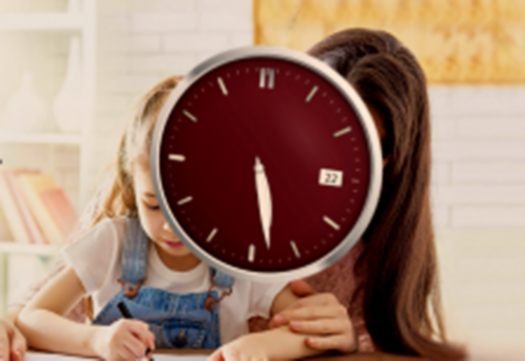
5:28
